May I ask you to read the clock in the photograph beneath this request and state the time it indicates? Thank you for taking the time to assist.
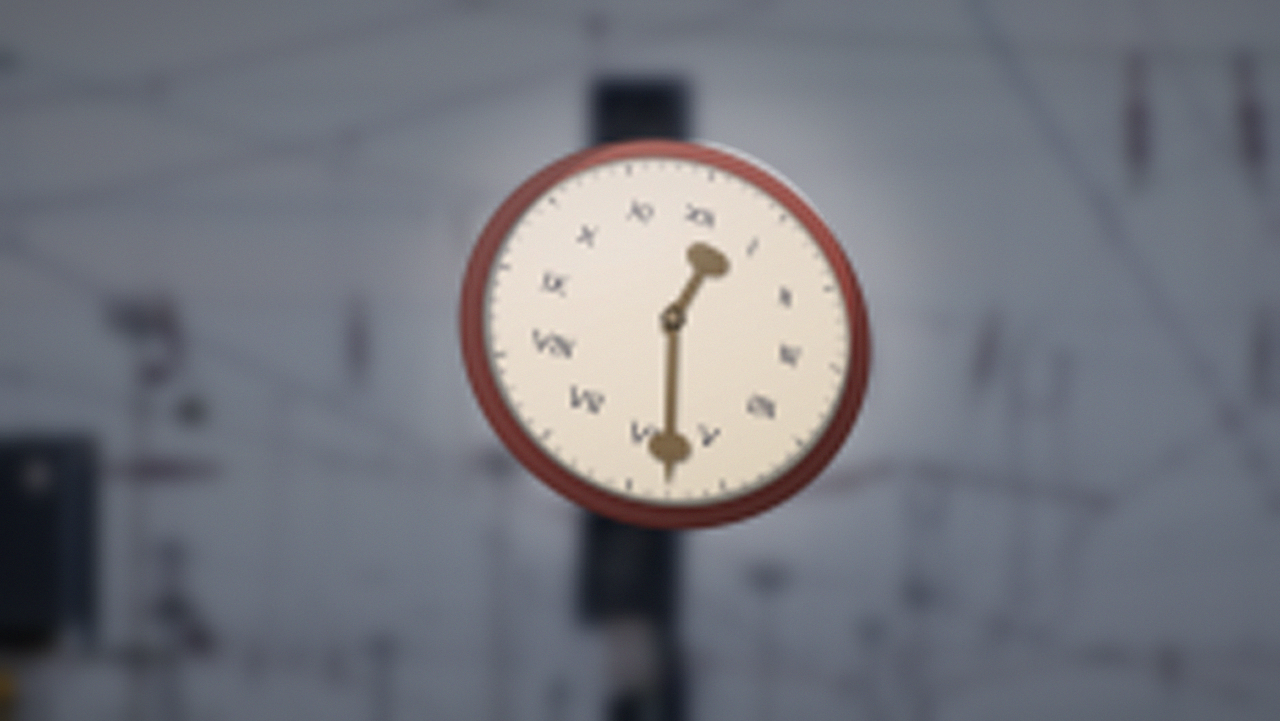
12:28
